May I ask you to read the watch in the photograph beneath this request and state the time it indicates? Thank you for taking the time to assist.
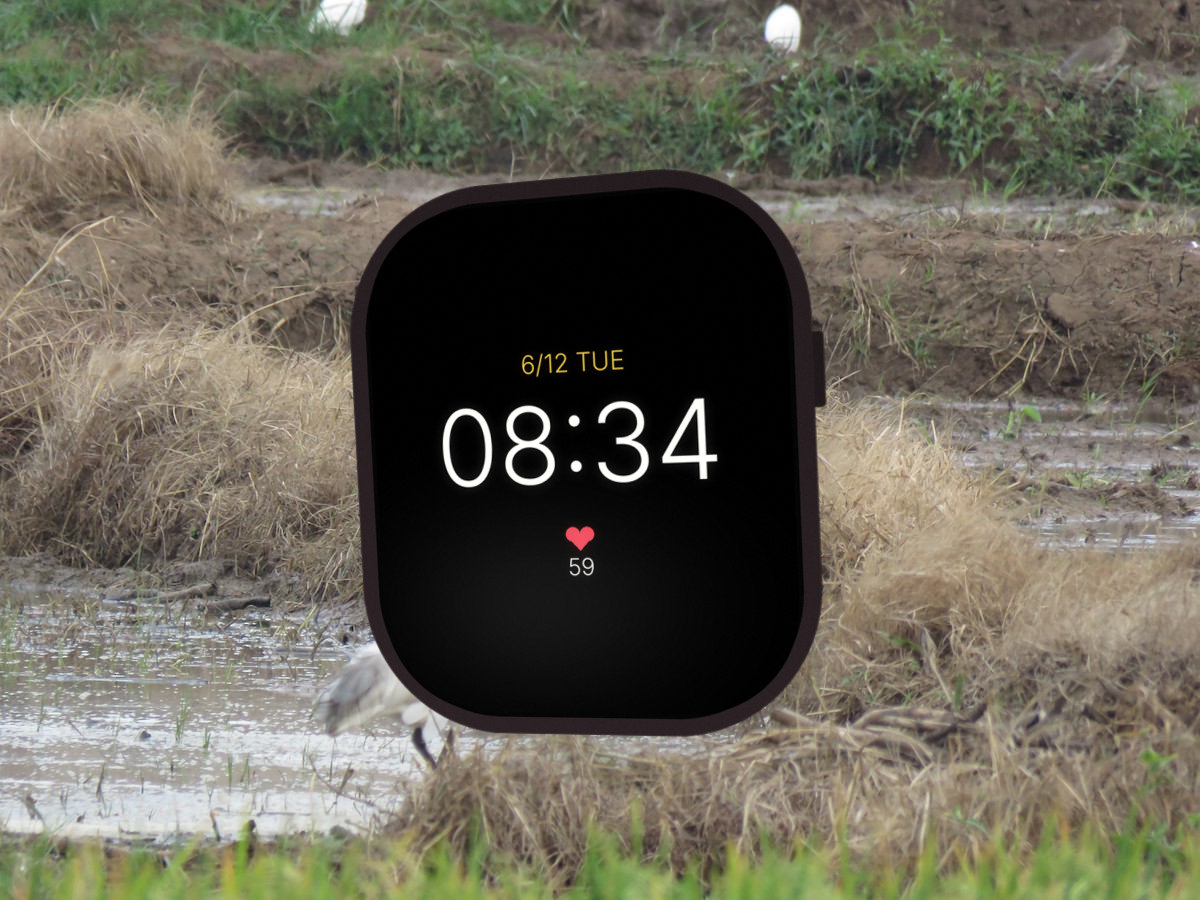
8:34
